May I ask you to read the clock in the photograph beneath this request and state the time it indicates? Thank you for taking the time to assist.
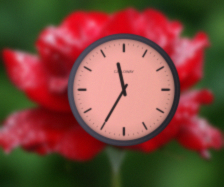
11:35
